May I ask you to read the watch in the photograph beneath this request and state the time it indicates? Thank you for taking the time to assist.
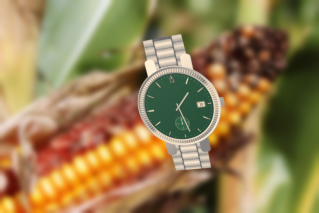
1:28
